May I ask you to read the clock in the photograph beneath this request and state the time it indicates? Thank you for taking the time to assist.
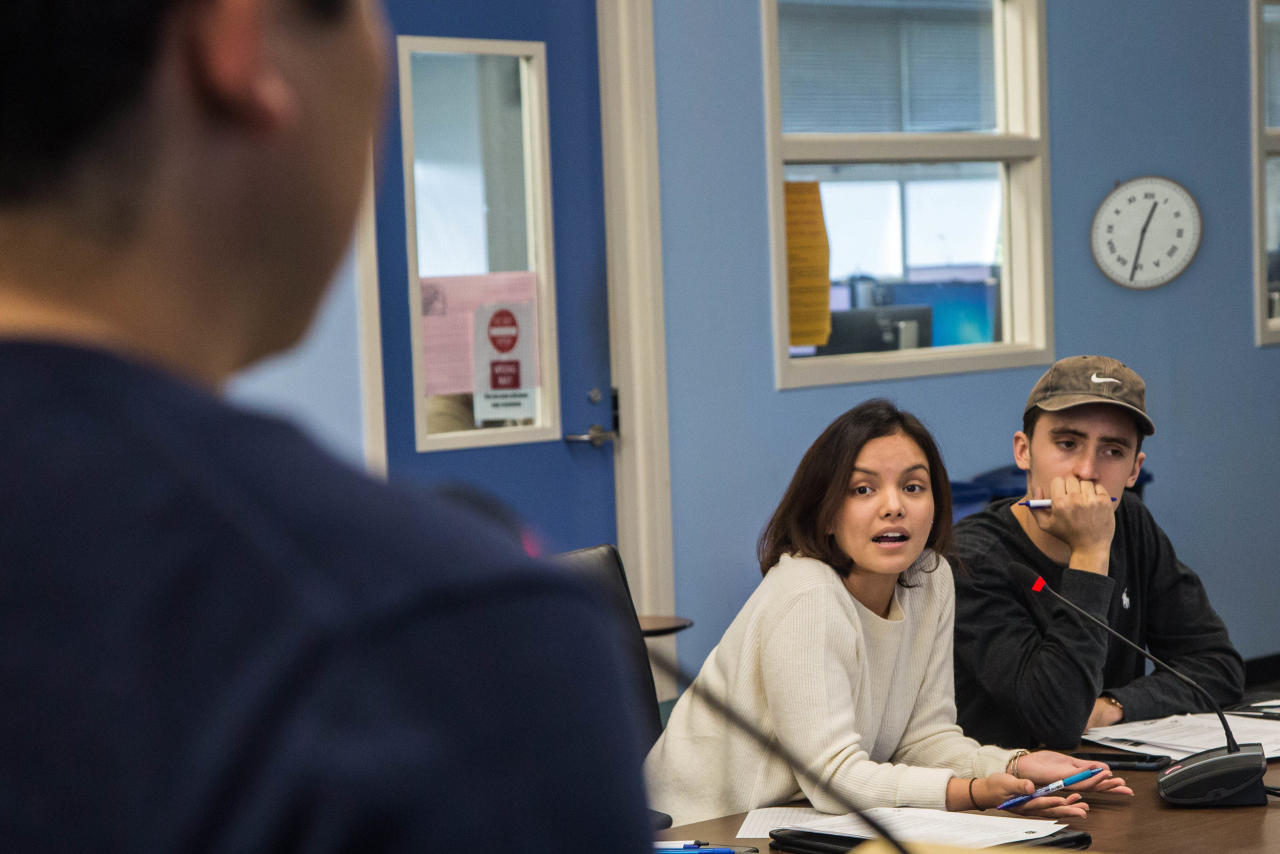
12:31
